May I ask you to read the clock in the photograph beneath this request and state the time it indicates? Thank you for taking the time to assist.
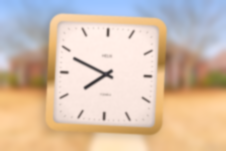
7:49
